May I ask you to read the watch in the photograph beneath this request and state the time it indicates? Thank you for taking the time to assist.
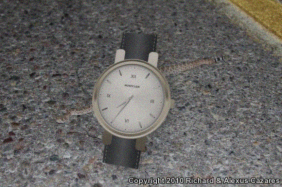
7:35
